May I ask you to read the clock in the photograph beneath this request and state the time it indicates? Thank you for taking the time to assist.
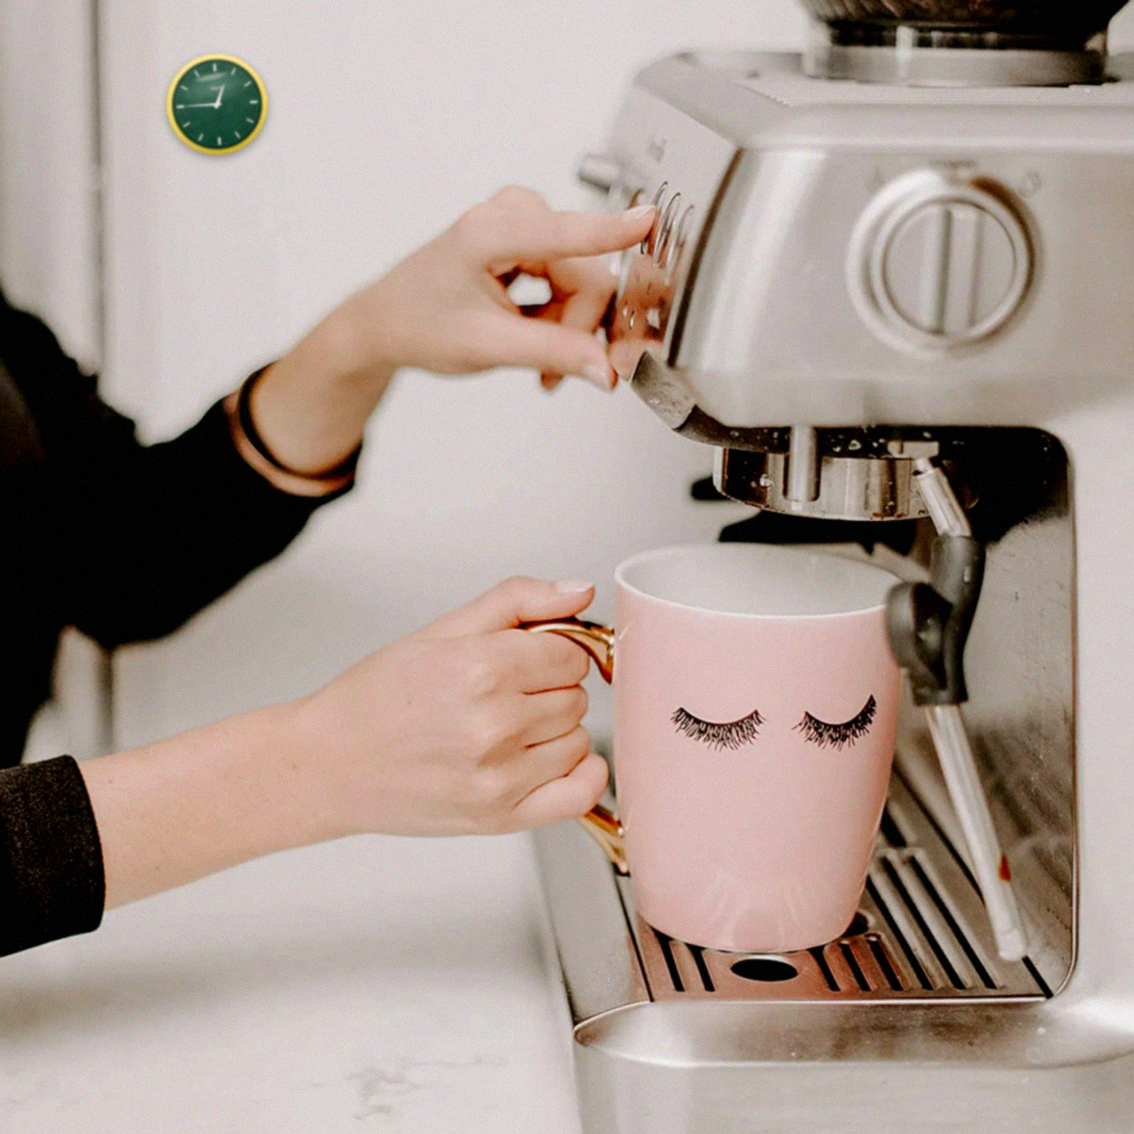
12:45
